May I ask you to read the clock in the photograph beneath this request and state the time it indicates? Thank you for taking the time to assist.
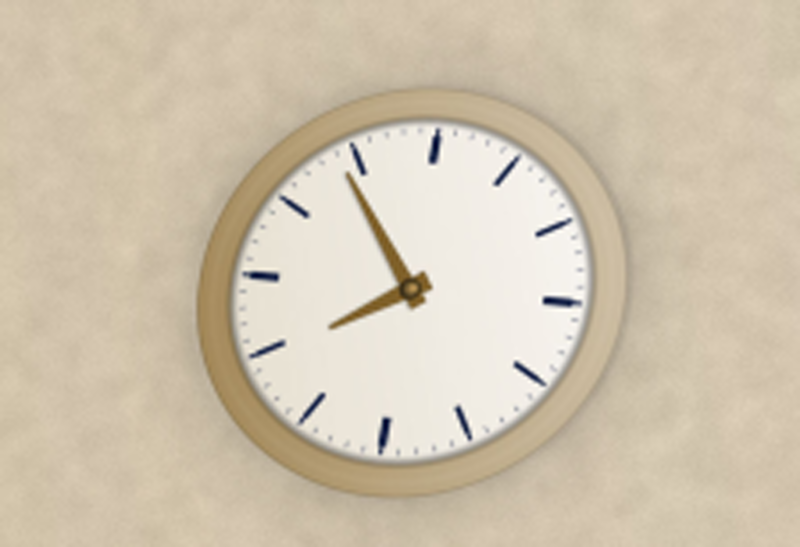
7:54
